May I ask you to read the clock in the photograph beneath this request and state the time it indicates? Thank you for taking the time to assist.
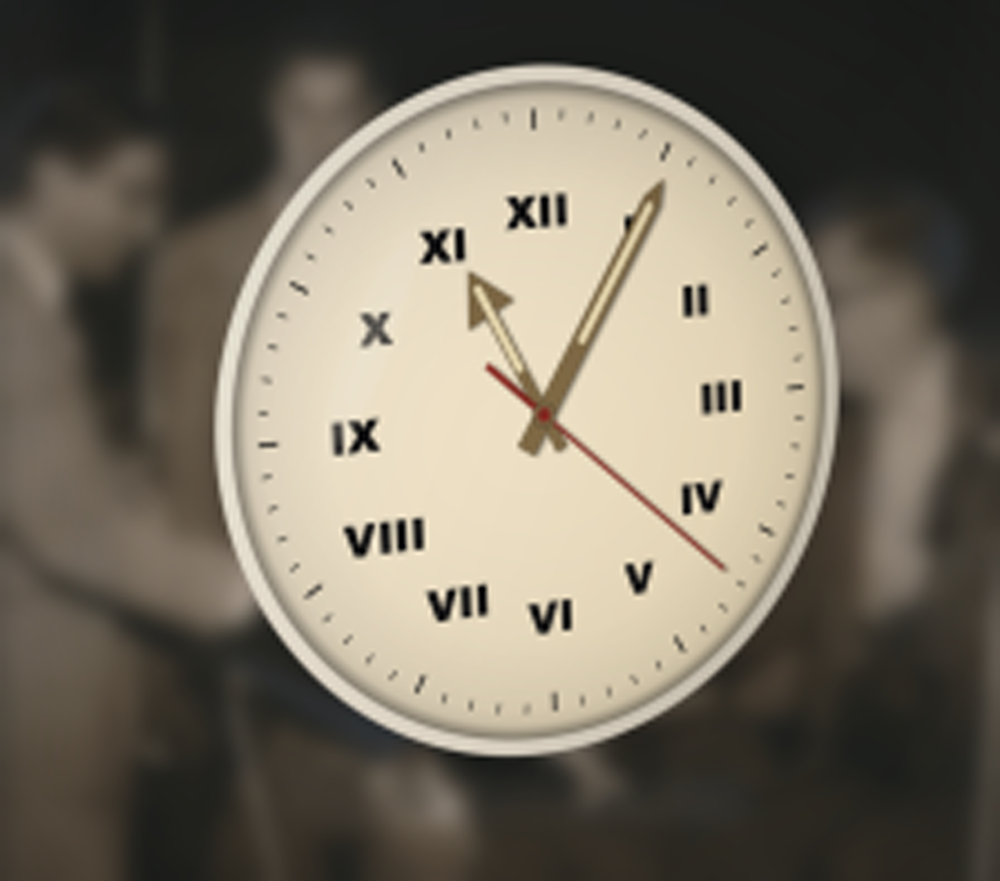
11:05:22
